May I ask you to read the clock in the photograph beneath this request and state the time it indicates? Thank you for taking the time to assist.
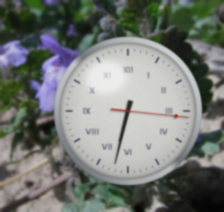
6:32:16
